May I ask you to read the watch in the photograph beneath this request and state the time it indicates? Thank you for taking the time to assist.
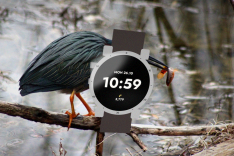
10:59
